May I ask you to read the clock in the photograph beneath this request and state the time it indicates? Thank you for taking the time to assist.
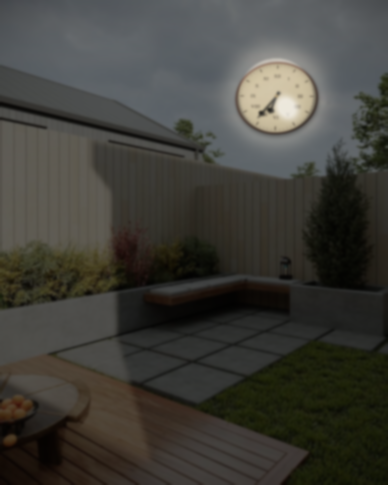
6:36
